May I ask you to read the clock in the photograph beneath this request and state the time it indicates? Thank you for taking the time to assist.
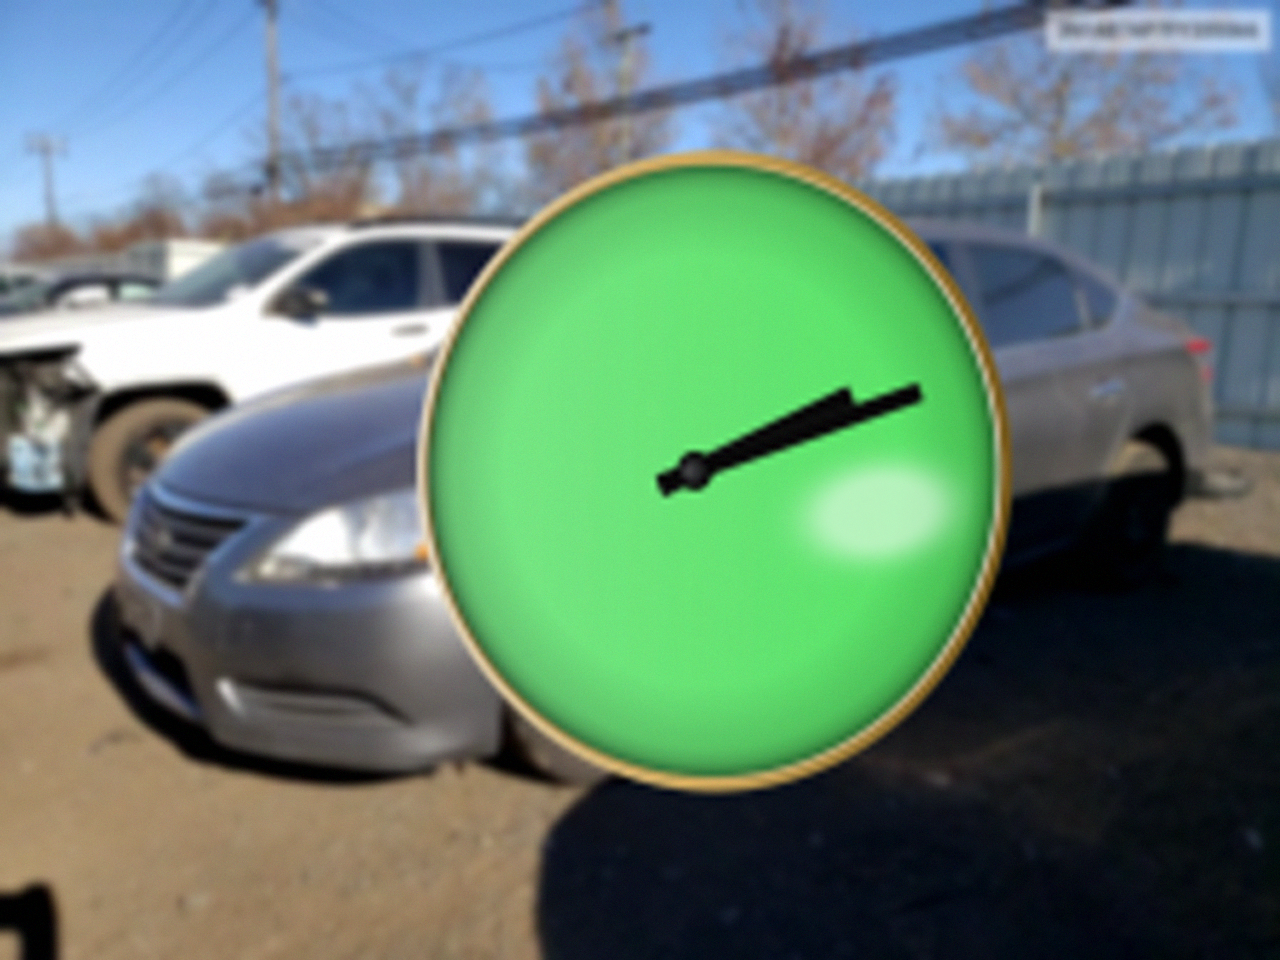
2:12
